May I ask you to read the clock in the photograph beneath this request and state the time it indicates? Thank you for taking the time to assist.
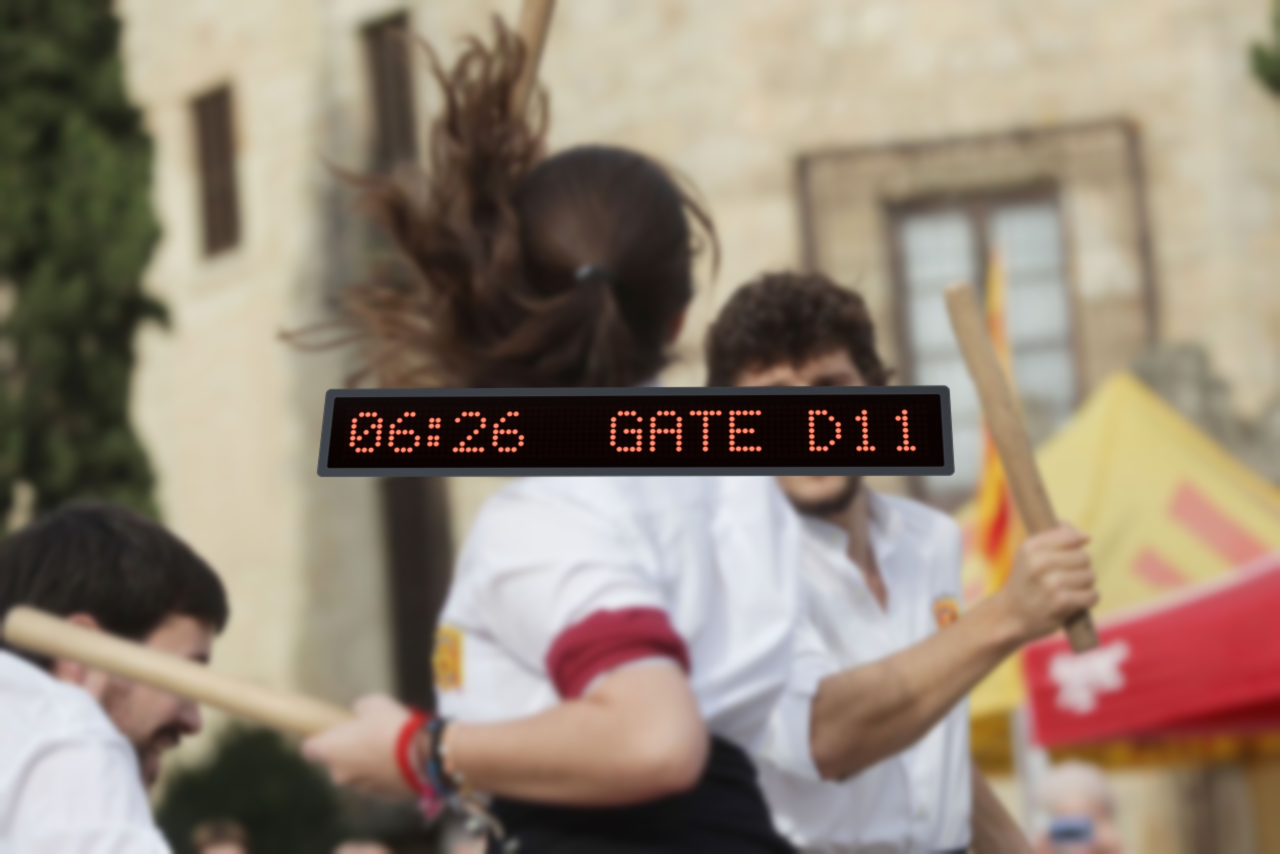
6:26
